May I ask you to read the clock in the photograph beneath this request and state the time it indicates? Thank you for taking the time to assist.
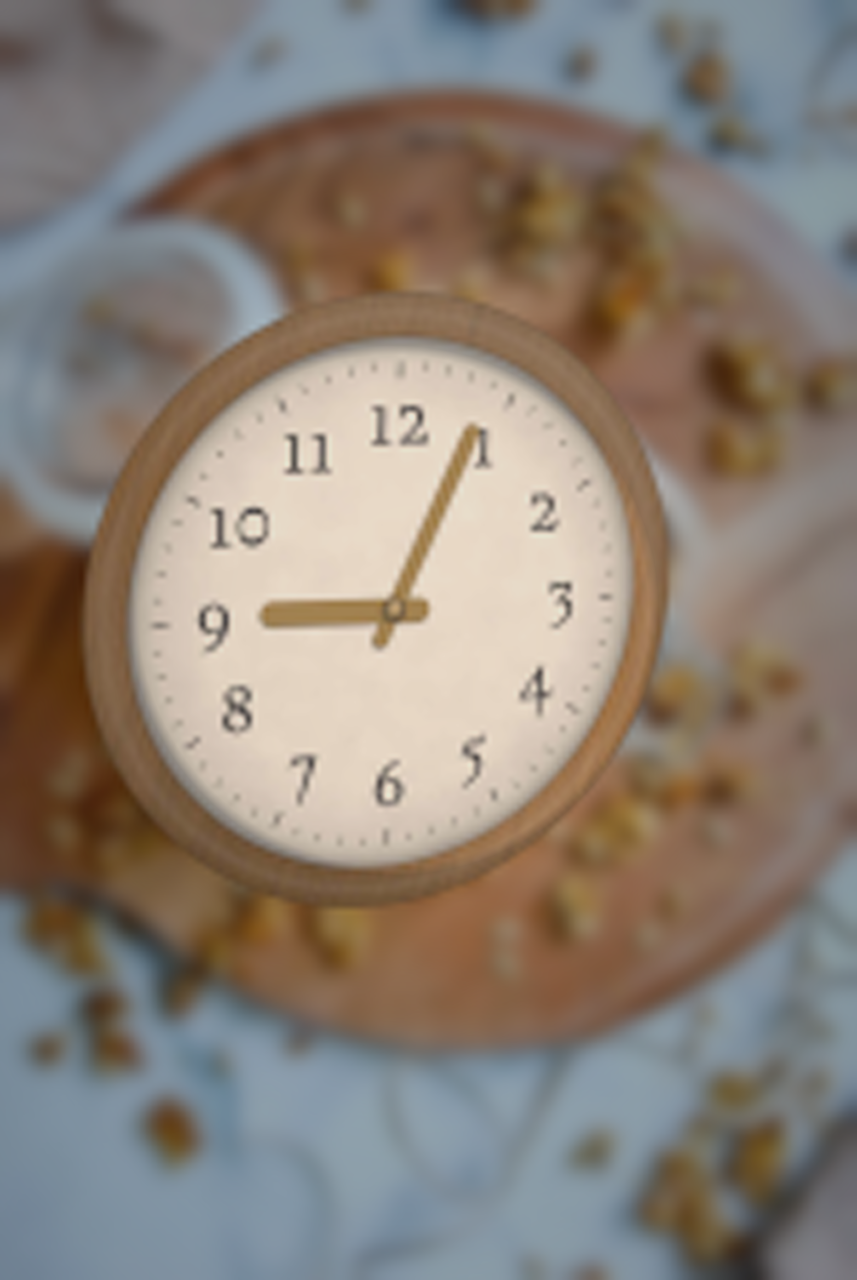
9:04
